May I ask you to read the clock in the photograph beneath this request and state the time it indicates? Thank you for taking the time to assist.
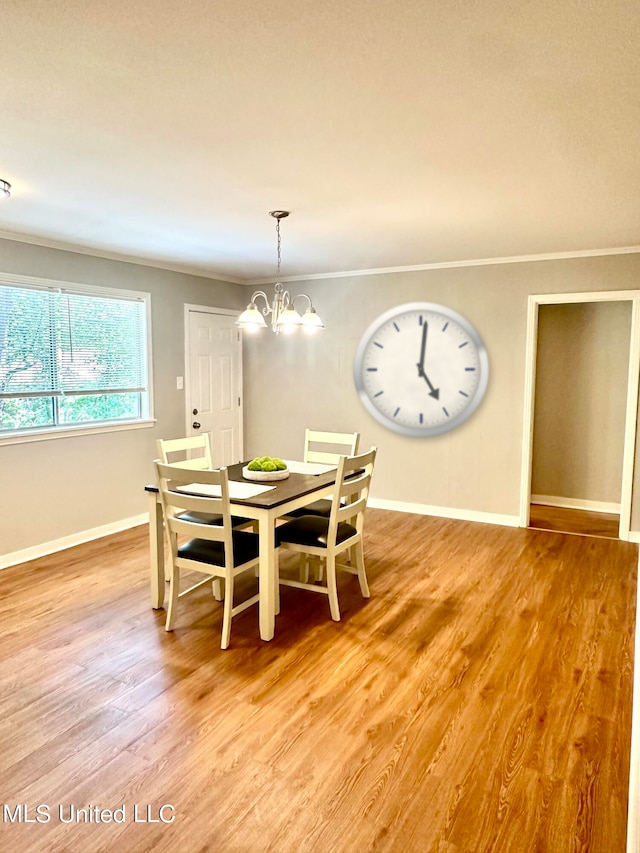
5:01
